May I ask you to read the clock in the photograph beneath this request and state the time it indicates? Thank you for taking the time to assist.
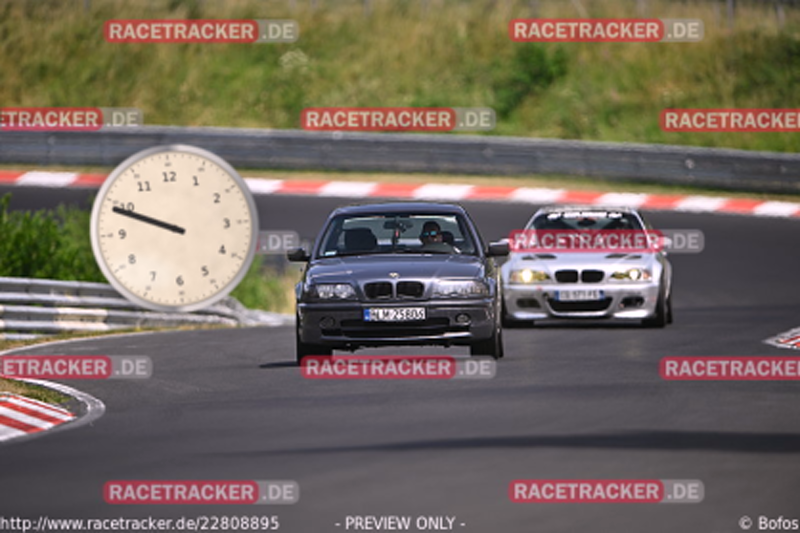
9:49
